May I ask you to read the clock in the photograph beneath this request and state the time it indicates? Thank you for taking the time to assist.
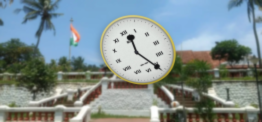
12:26
